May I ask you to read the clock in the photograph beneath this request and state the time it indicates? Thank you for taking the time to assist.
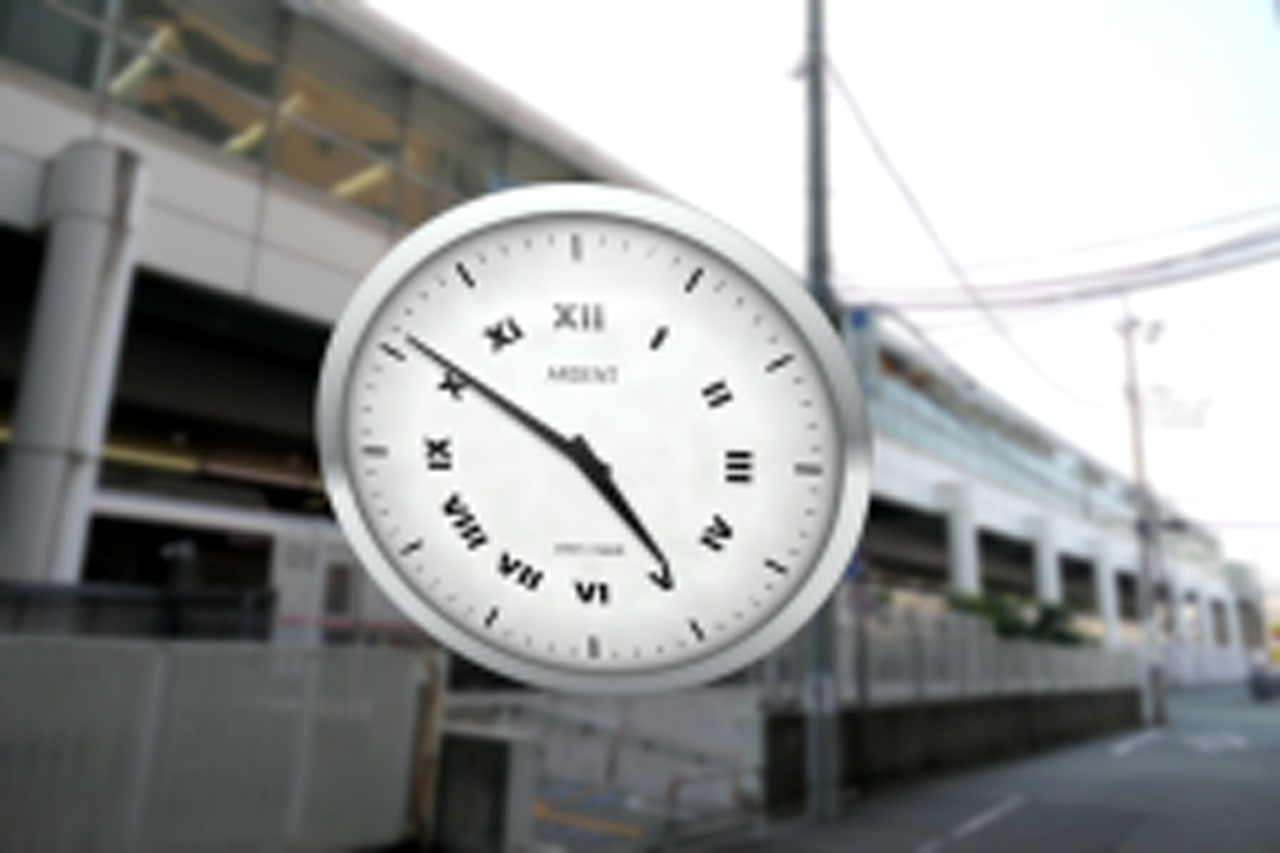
4:51
